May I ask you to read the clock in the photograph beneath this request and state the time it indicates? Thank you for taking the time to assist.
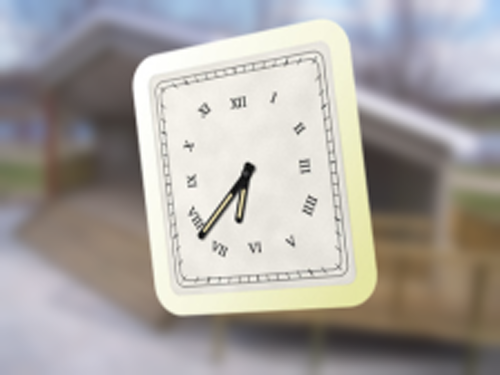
6:38
